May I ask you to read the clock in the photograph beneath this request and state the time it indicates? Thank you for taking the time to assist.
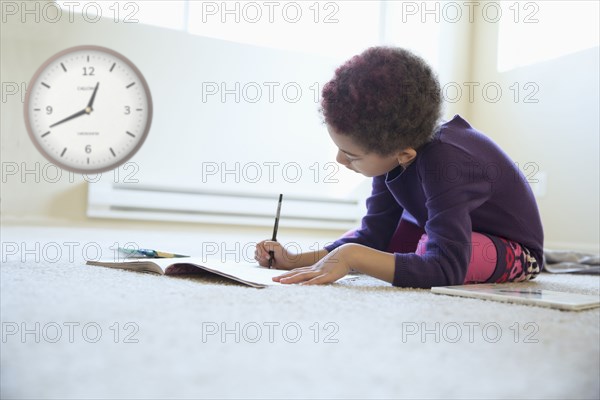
12:41
